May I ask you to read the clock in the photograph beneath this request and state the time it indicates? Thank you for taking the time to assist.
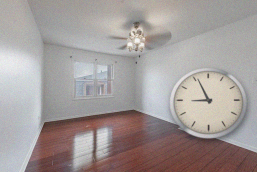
8:56
